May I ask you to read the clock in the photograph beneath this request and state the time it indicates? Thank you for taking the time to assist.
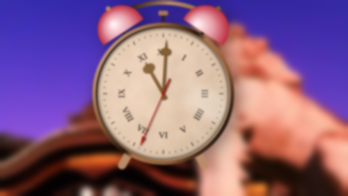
11:00:34
